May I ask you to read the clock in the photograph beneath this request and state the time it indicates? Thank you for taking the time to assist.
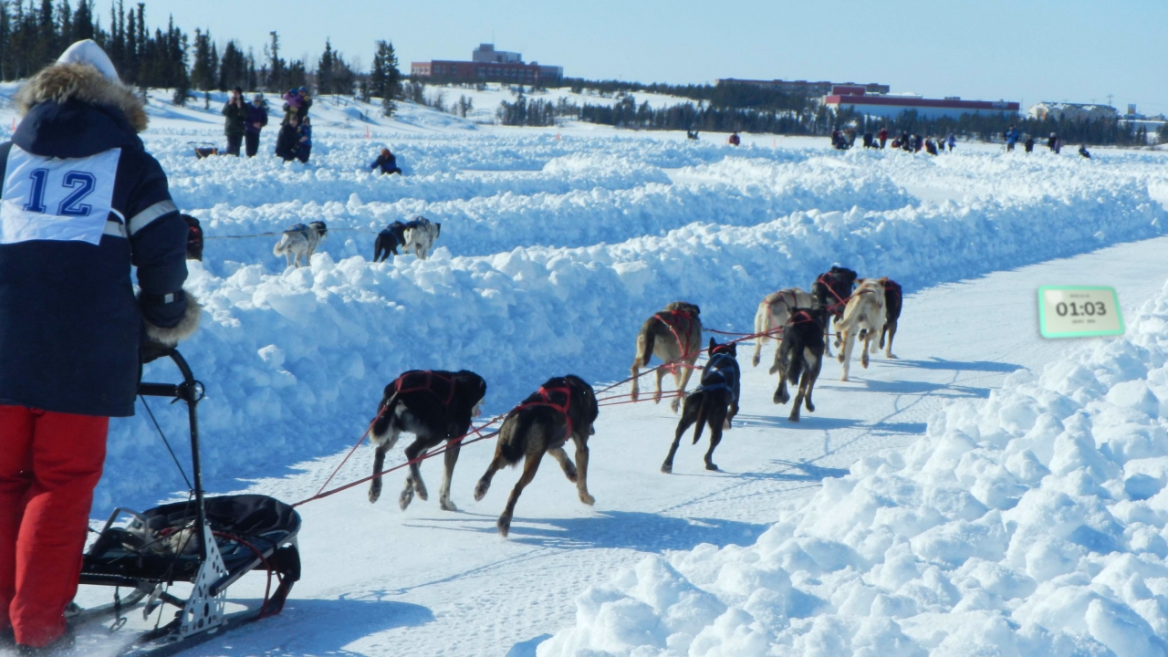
1:03
